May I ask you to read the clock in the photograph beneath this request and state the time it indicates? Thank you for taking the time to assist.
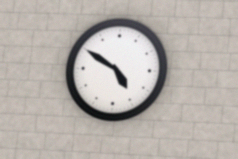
4:50
